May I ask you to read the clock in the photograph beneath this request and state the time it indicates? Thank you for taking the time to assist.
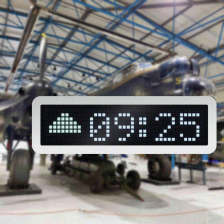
9:25
